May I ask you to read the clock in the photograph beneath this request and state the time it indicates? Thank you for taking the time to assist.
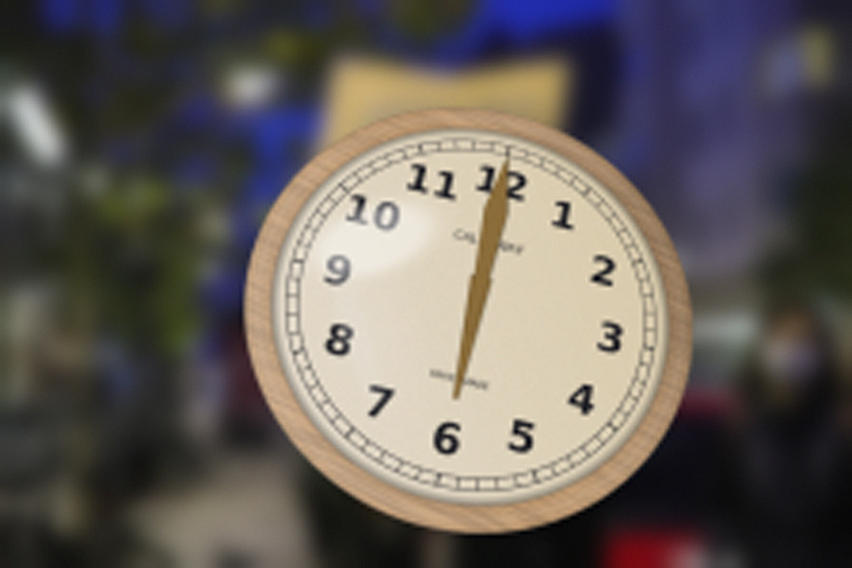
6:00
